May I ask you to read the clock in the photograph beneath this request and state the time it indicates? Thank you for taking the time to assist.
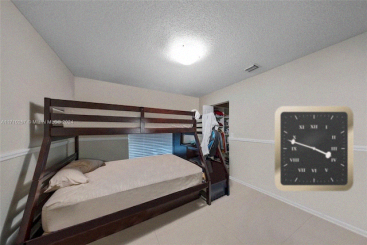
3:48
